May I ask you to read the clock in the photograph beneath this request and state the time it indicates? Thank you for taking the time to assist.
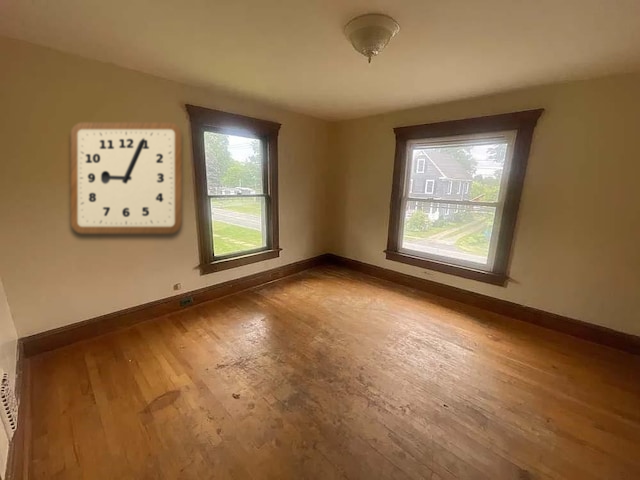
9:04
